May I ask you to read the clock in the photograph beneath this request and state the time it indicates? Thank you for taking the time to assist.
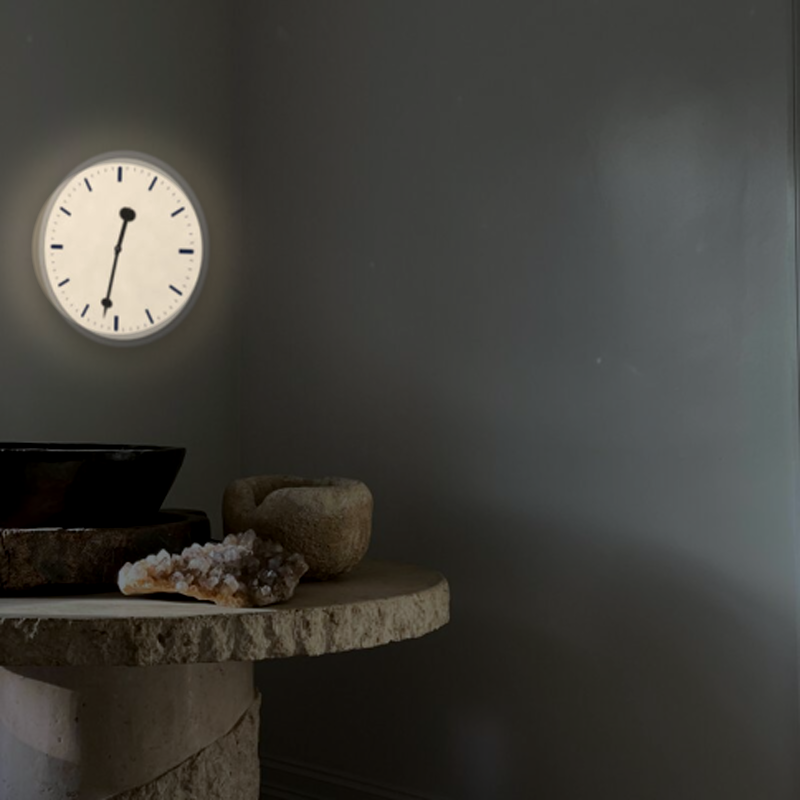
12:32
